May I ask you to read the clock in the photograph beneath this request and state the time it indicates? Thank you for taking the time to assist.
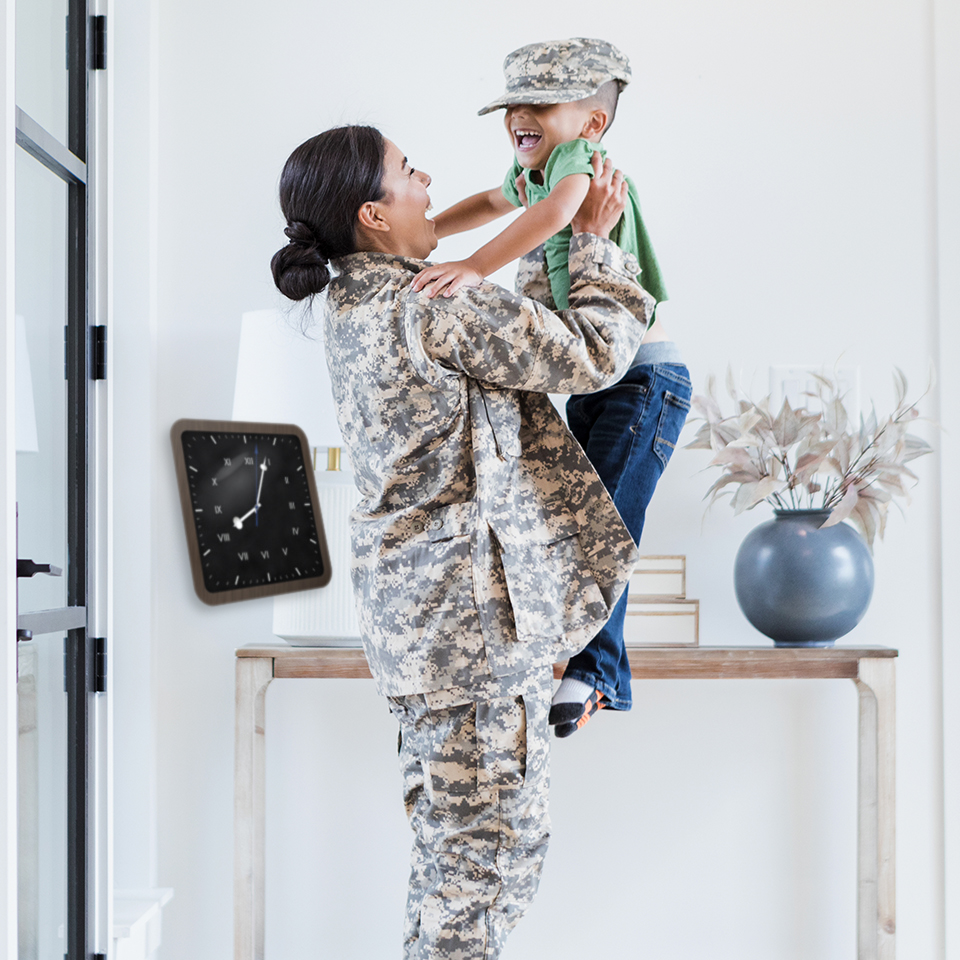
8:04:02
